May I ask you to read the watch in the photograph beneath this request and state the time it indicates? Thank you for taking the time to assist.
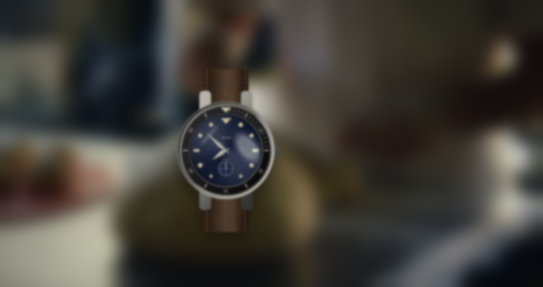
7:52
